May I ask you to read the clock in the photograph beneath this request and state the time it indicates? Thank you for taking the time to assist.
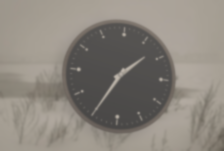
1:35
